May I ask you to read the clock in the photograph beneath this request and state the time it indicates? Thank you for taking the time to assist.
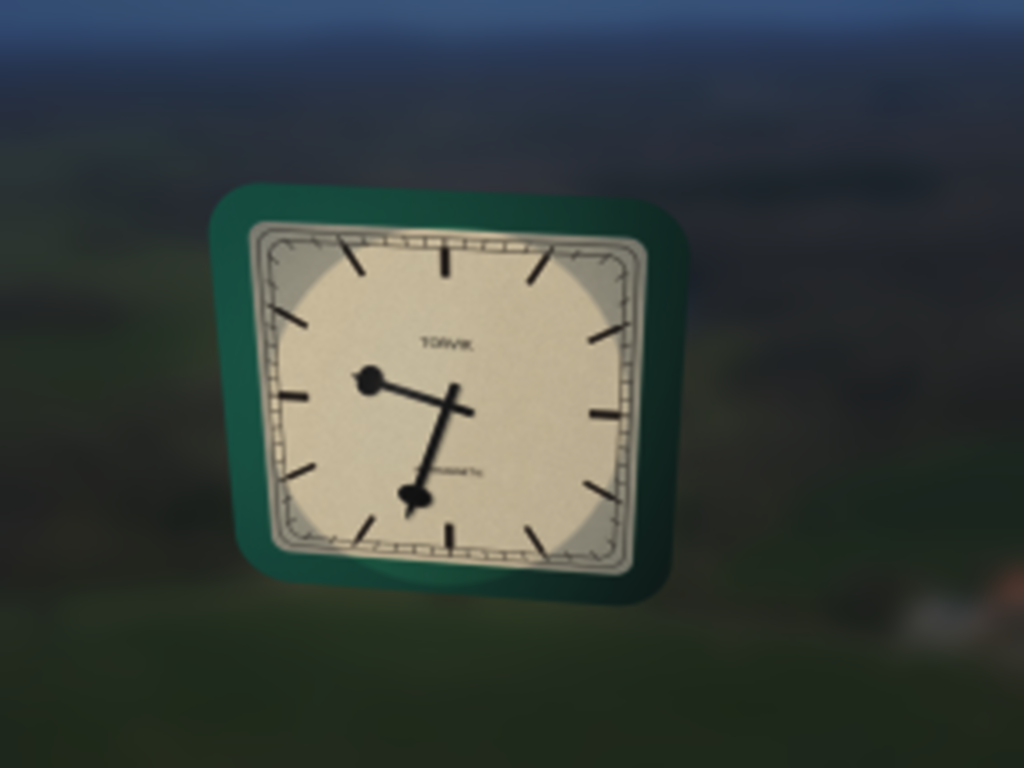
9:33
